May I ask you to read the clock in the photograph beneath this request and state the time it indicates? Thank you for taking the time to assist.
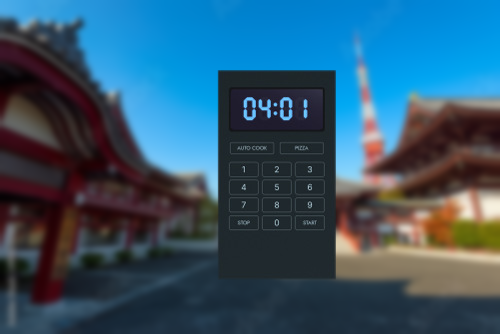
4:01
